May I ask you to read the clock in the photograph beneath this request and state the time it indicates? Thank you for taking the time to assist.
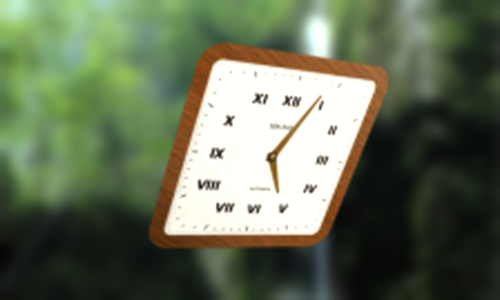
5:04
